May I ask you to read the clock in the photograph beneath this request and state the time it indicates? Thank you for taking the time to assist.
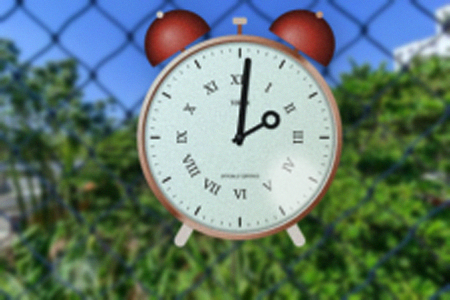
2:01
